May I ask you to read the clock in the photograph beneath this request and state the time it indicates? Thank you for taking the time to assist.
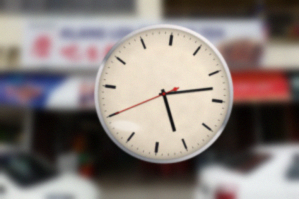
5:12:40
